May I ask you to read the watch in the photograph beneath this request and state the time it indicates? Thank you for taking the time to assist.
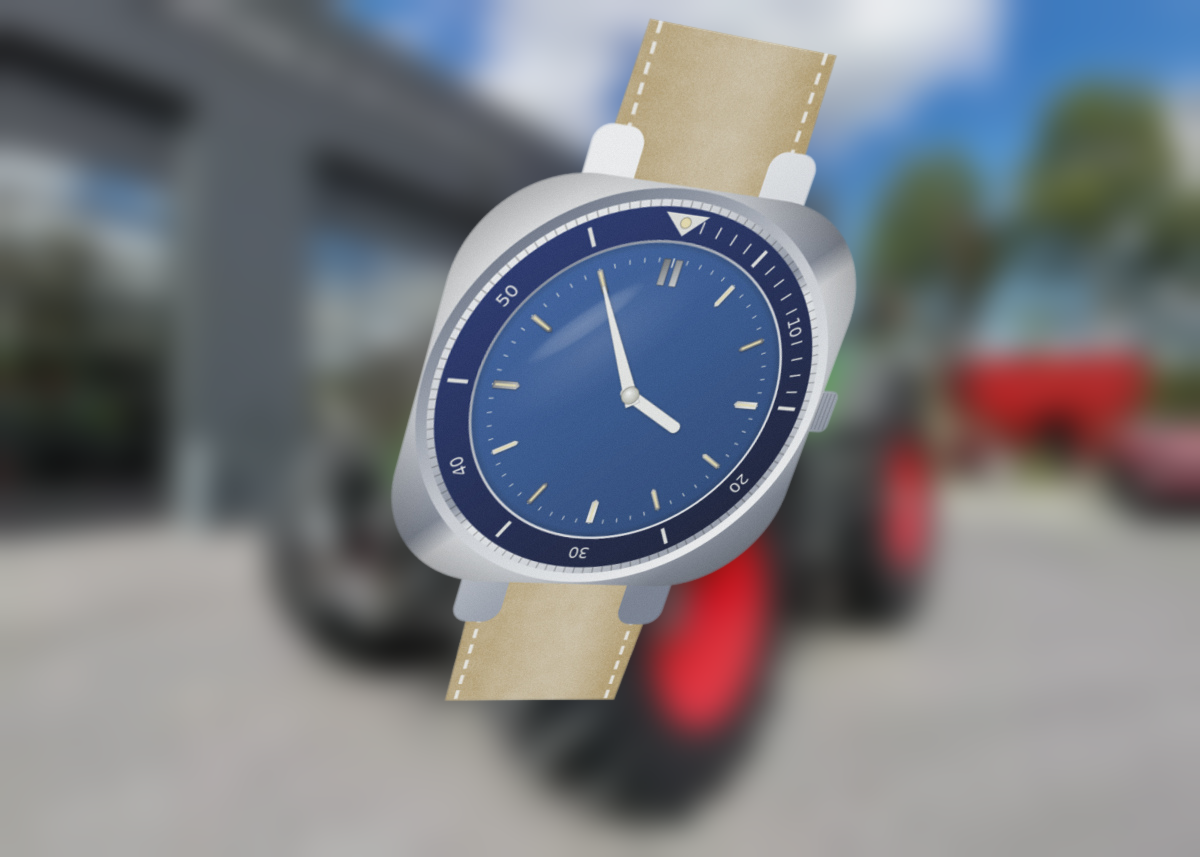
3:55
